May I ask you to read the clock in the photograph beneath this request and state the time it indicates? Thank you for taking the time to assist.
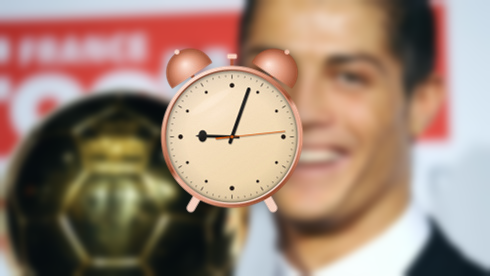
9:03:14
